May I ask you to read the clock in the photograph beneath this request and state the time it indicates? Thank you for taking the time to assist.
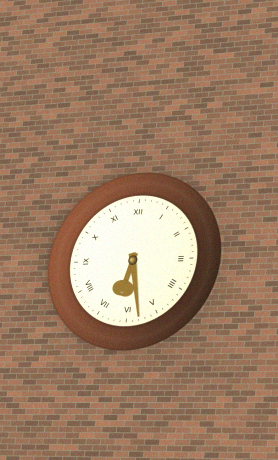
6:28
